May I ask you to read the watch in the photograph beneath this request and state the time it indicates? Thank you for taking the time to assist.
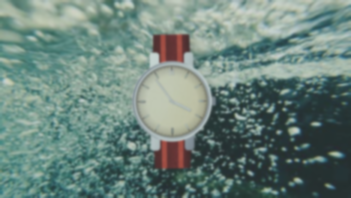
3:54
